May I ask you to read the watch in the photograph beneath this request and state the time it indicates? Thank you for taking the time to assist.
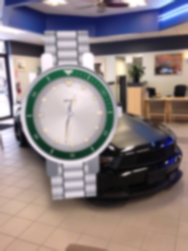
12:32
